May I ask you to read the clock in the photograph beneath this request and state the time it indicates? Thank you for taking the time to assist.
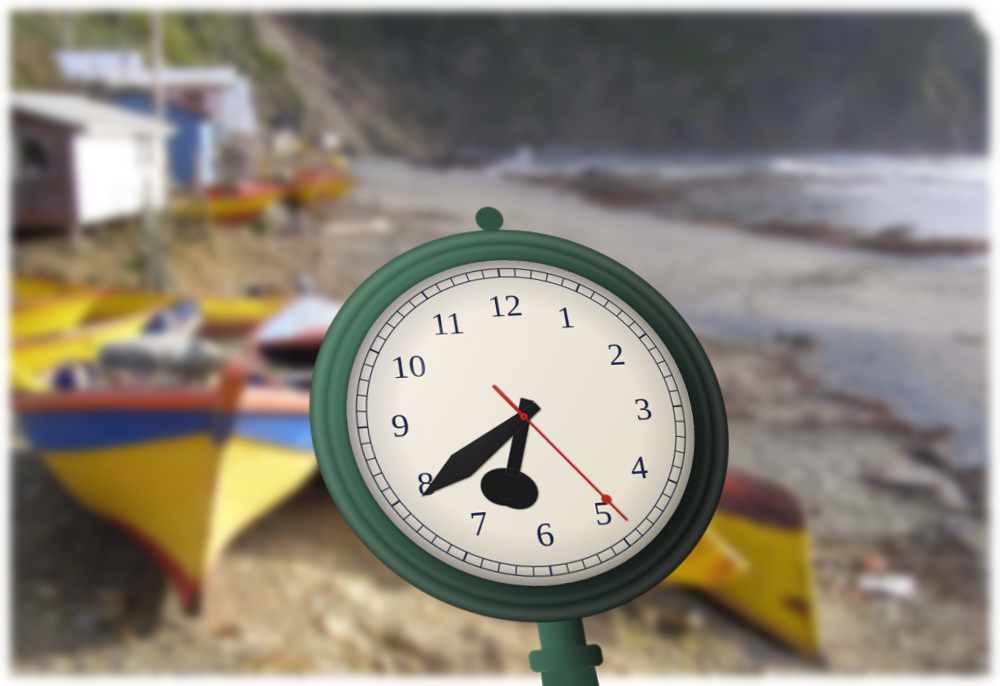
6:39:24
